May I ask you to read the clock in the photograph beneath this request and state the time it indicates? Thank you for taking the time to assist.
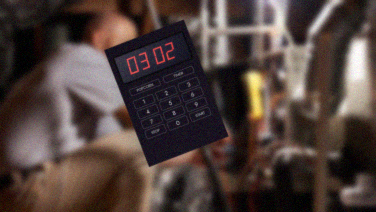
3:02
